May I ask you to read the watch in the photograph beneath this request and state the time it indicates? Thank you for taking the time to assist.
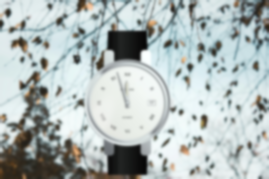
11:57
